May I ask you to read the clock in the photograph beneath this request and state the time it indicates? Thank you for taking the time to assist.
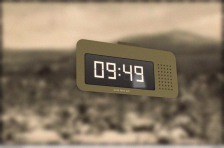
9:49
